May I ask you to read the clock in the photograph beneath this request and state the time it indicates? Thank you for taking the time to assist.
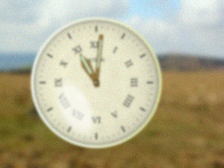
11:01
